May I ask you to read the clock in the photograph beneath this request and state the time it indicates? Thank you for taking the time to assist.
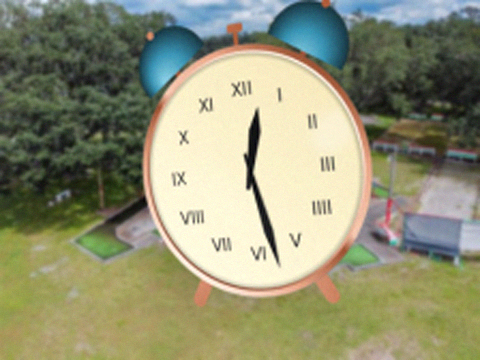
12:28
